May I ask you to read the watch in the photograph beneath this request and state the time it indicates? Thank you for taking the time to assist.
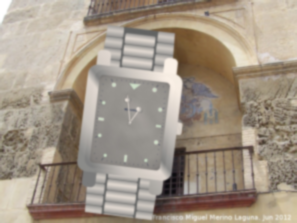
12:58
